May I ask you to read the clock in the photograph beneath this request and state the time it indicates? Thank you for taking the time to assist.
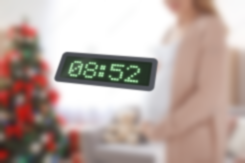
8:52
